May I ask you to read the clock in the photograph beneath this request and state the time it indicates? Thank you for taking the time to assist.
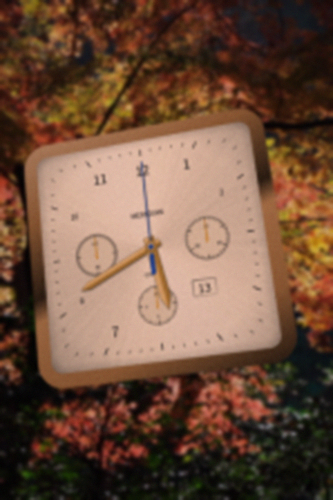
5:41
